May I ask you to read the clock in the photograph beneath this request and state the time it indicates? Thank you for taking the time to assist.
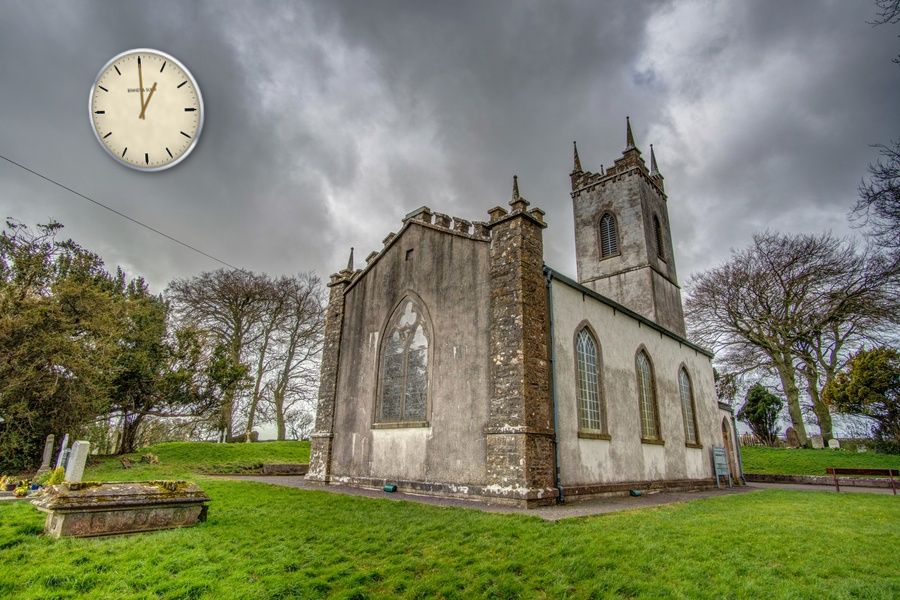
1:00
